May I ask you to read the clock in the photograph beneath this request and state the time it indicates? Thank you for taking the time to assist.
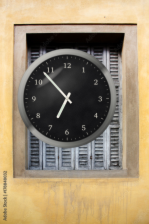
6:53
